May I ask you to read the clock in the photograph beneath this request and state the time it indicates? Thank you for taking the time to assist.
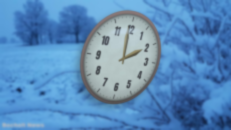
1:59
